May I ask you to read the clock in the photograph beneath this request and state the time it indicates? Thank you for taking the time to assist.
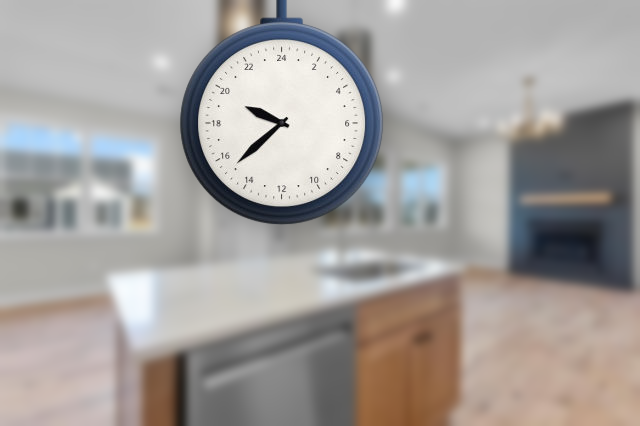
19:38
